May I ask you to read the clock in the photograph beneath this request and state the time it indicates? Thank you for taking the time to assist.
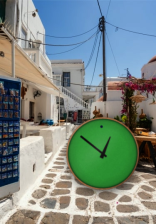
12:52
